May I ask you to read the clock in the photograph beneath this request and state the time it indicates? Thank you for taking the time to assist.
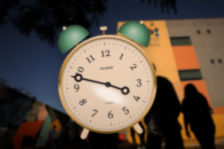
3:48
